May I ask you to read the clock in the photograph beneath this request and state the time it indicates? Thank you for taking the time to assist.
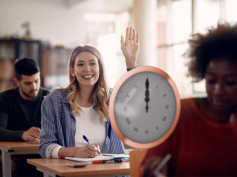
12:00
